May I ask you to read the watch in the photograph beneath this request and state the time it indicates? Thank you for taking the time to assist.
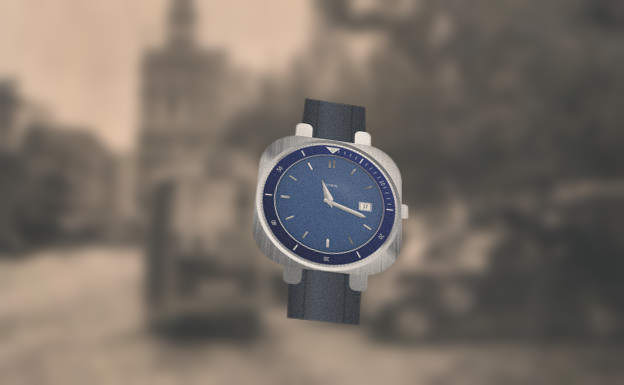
11:18
